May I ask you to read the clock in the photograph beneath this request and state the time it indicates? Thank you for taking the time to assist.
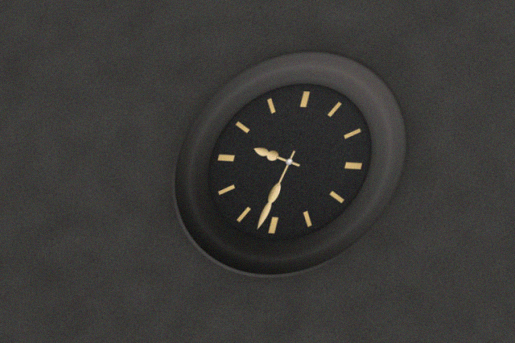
9:32
